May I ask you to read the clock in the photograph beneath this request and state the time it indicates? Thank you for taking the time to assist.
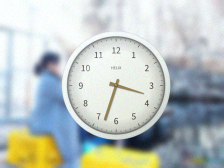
3:33
